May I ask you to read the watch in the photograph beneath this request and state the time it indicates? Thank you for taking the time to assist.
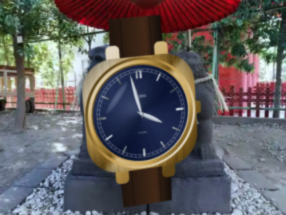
3:58
